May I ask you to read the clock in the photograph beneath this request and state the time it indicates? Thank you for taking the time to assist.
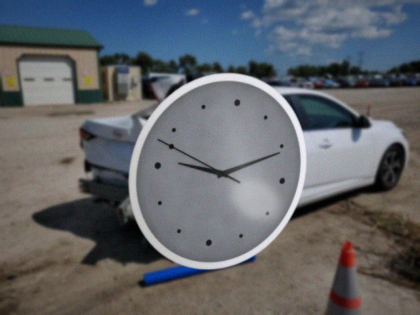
9:10:48
